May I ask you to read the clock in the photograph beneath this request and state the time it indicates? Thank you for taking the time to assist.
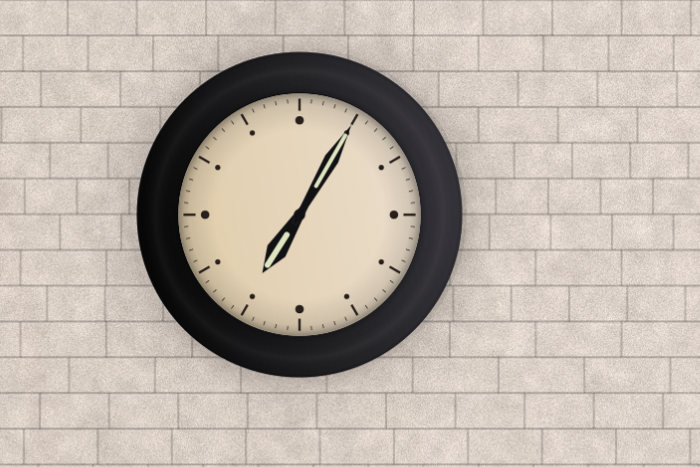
7:05
